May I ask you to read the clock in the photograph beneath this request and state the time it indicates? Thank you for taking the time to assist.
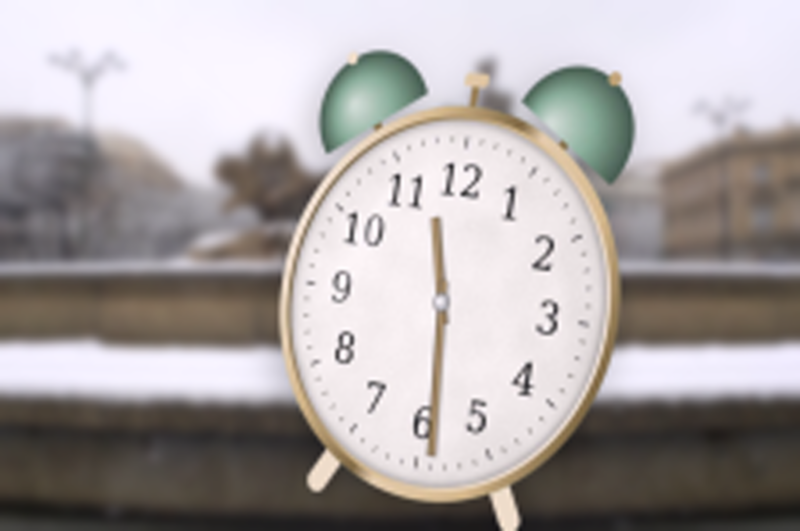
11:29
